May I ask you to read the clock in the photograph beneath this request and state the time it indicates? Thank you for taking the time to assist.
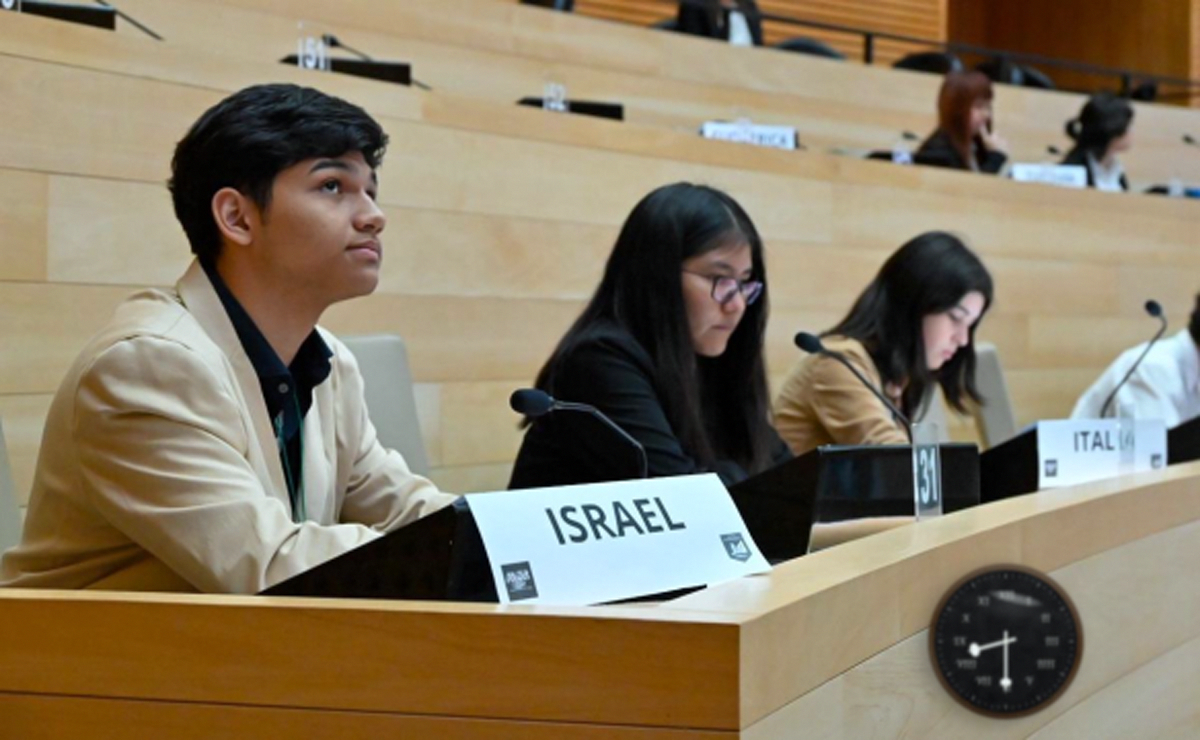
8:30
